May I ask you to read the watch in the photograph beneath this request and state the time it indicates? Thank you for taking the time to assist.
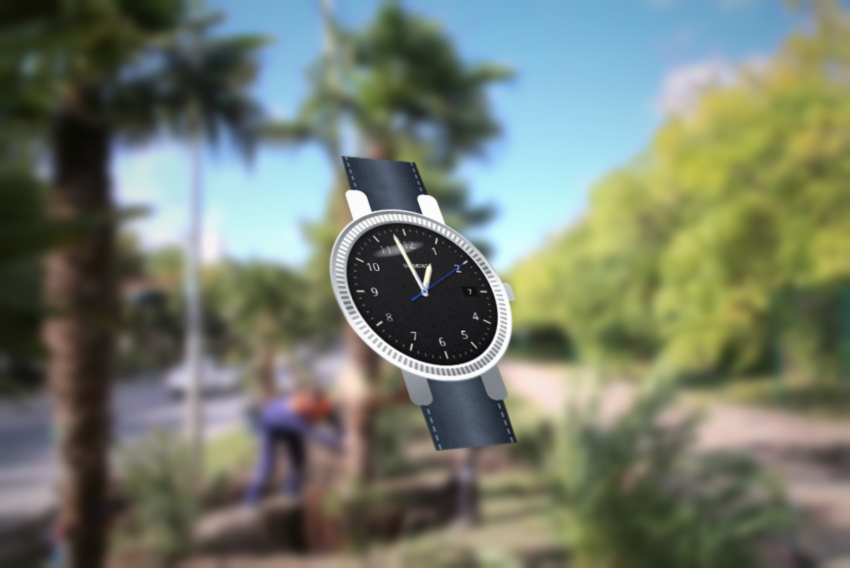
12:58:10
